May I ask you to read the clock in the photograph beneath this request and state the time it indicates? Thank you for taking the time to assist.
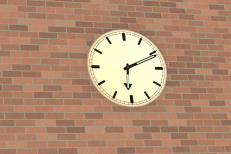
6:11
